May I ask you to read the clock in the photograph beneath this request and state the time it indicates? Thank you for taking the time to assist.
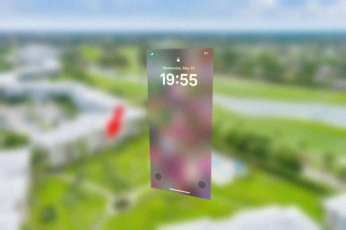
19:55
